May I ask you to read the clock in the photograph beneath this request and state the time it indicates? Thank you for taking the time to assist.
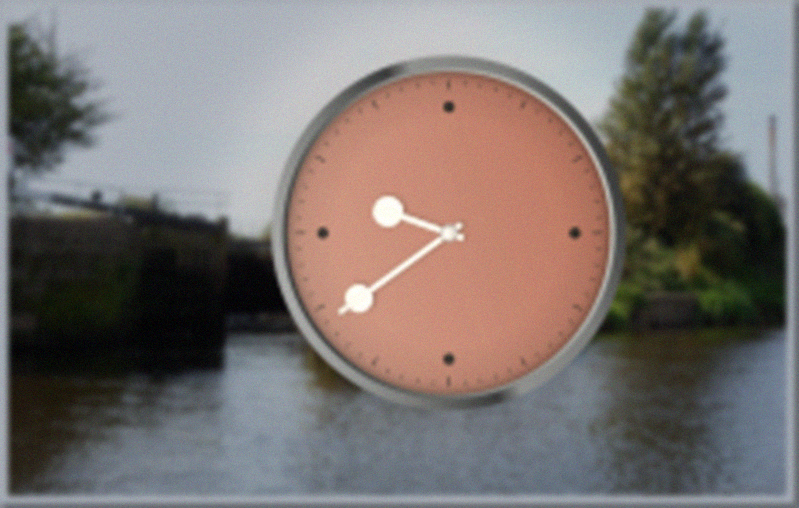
9:39
